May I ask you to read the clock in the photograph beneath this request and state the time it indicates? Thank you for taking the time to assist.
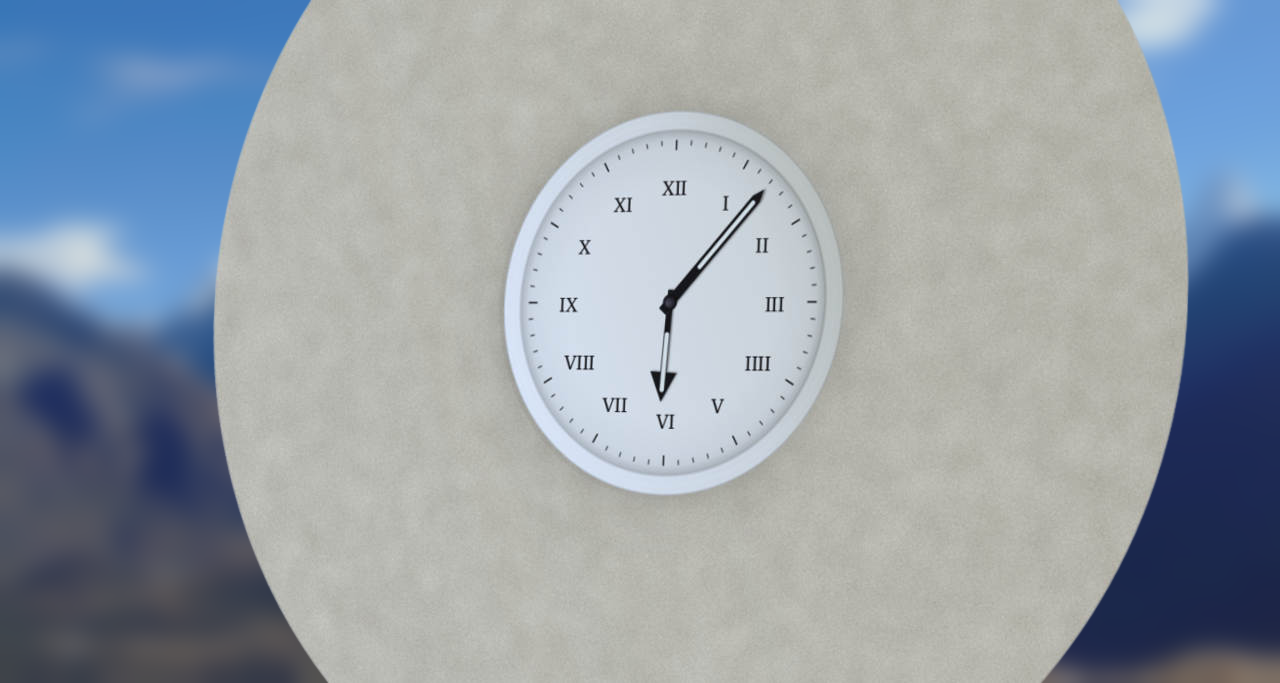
6:07
